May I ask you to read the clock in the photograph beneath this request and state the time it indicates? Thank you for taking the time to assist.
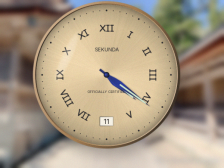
4:21
